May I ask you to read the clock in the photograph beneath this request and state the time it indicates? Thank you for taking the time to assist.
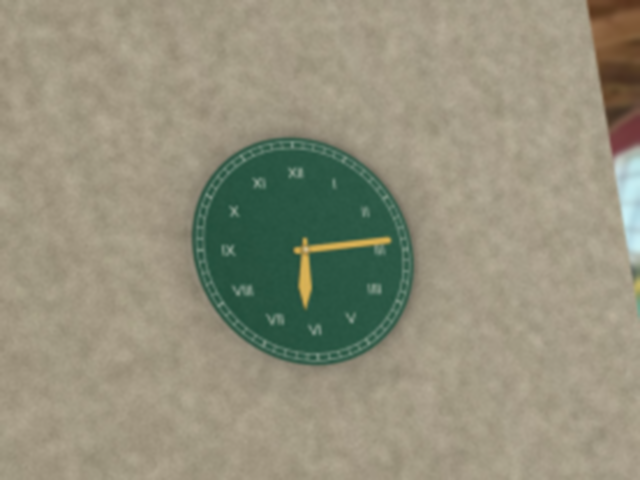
6:14
